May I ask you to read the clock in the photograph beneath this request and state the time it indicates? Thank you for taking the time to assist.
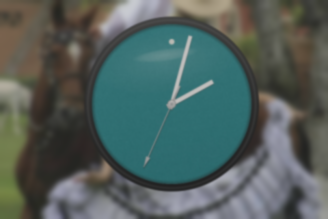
2:02:34
